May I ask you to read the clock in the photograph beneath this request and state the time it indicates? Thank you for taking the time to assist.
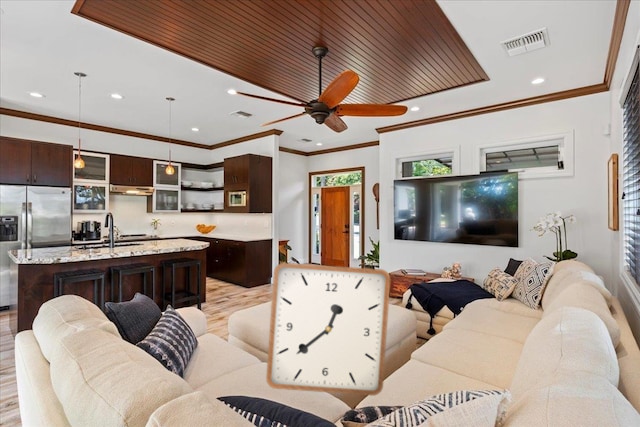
12:38
